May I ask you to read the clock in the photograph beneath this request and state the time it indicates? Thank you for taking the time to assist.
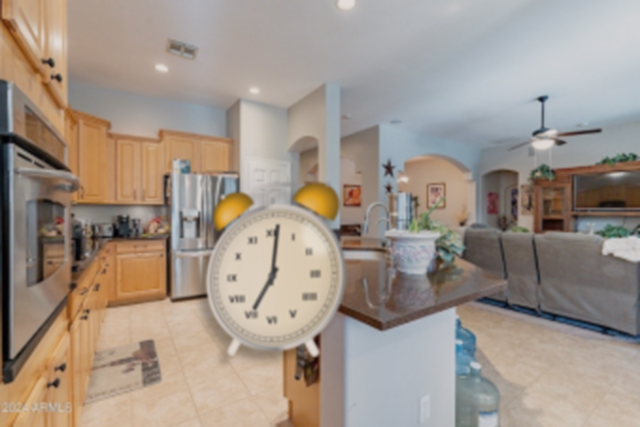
7:01
